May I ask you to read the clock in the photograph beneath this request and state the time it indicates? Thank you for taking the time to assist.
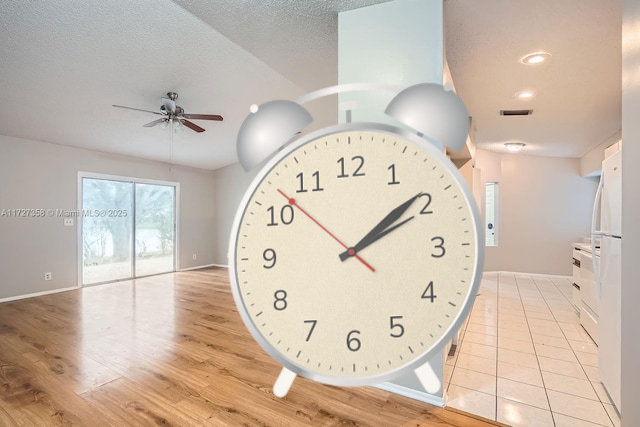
2:08:52
